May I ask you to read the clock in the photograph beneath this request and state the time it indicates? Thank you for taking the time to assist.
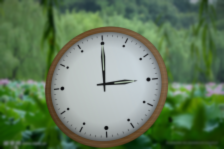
3:00
